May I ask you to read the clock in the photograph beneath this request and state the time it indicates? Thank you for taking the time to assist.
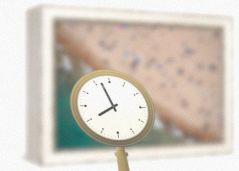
7:57
